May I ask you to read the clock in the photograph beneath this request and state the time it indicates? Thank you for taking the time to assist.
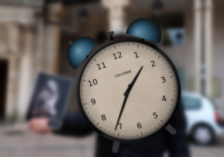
1:36
